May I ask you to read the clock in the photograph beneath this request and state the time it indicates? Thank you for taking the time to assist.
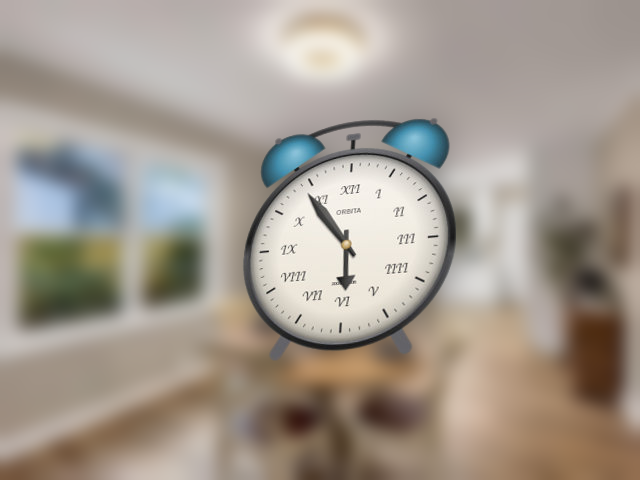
5:54
